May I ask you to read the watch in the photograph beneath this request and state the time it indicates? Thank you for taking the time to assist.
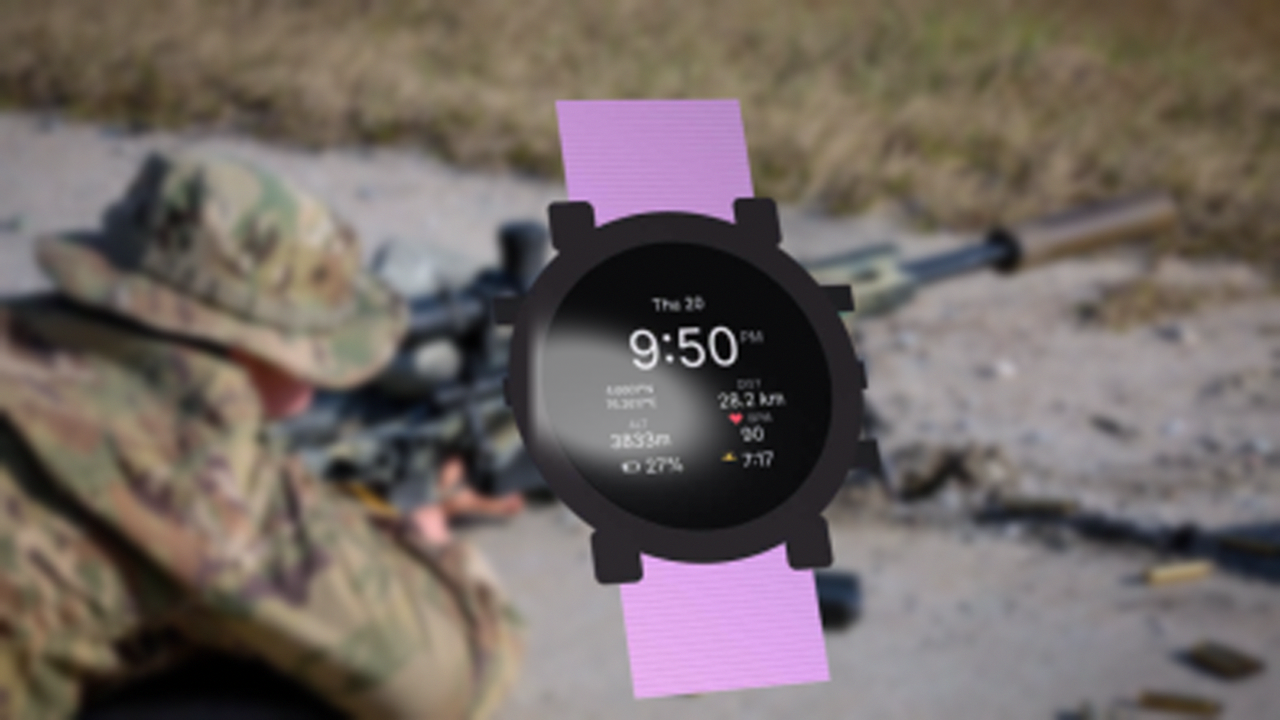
9:50
